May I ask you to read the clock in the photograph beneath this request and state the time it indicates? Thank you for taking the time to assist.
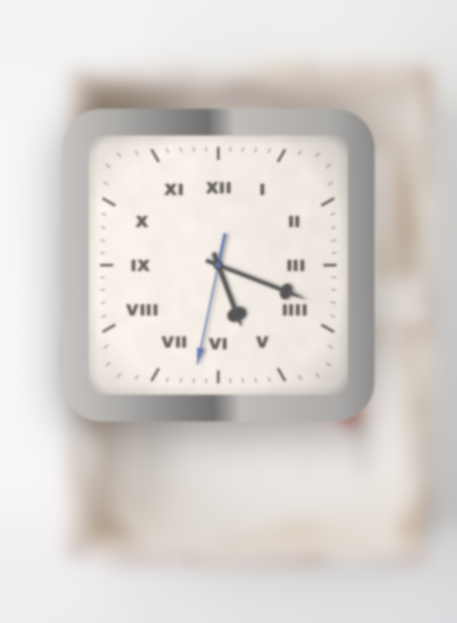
5:18:32
